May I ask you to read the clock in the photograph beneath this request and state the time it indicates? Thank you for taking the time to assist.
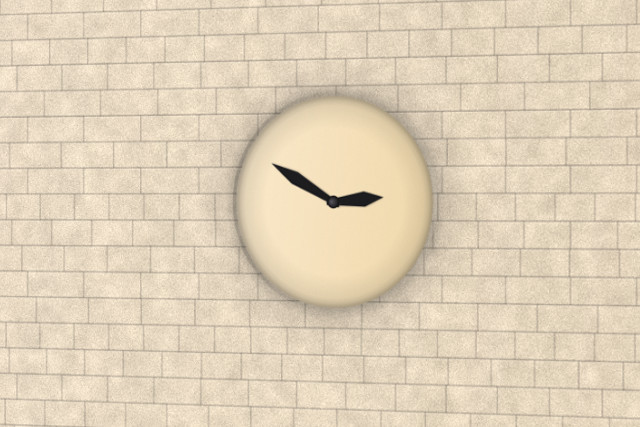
2:50
